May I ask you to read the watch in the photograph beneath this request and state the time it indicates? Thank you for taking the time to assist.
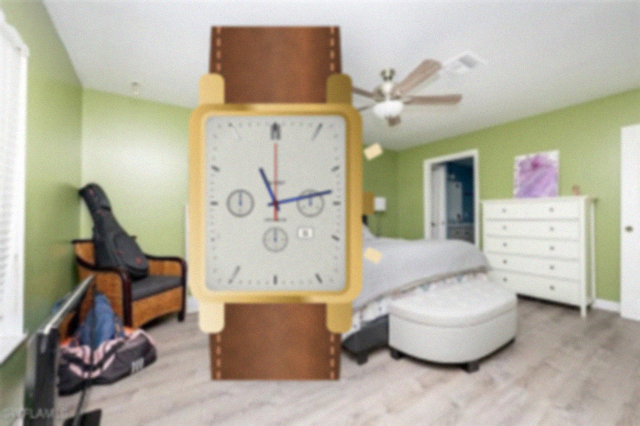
11:13
